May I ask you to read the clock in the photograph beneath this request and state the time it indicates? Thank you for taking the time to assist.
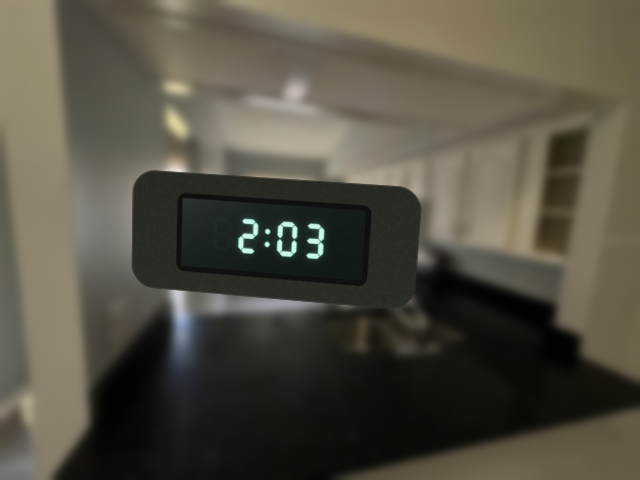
2:03
